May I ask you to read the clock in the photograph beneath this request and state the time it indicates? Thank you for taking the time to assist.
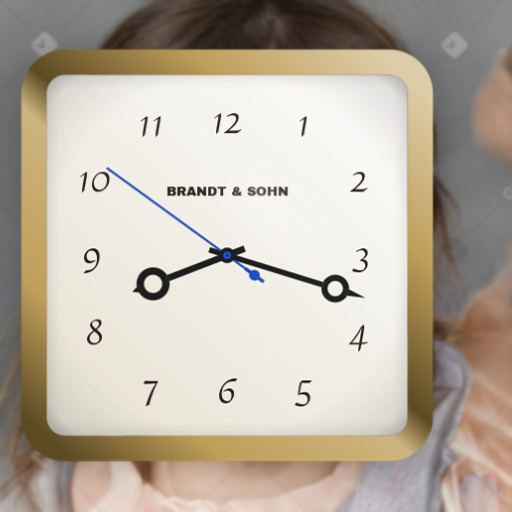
8:17:51
